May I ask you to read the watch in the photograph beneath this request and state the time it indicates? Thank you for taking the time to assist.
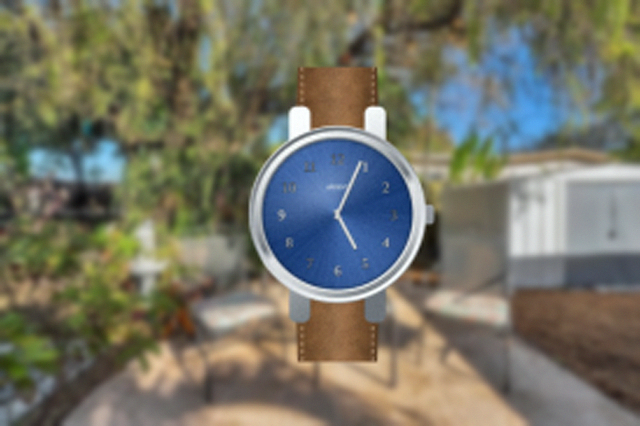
5:04
